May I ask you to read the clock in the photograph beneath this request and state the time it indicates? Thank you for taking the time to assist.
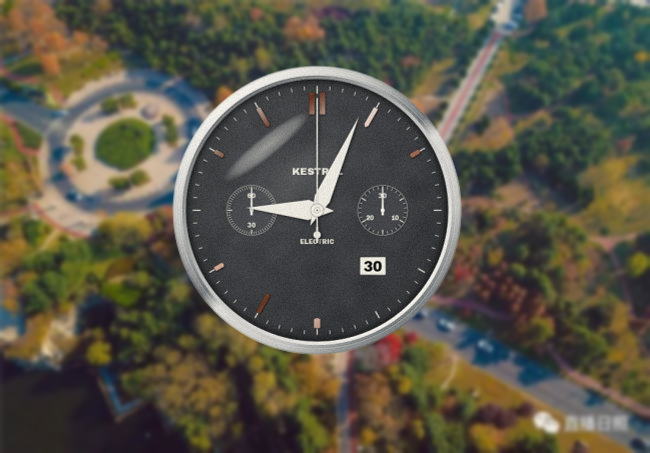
9:04
